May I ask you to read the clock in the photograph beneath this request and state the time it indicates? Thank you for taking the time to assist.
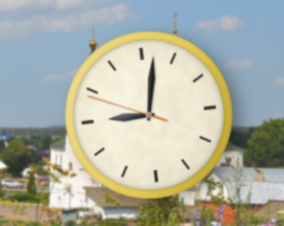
9:01:49
